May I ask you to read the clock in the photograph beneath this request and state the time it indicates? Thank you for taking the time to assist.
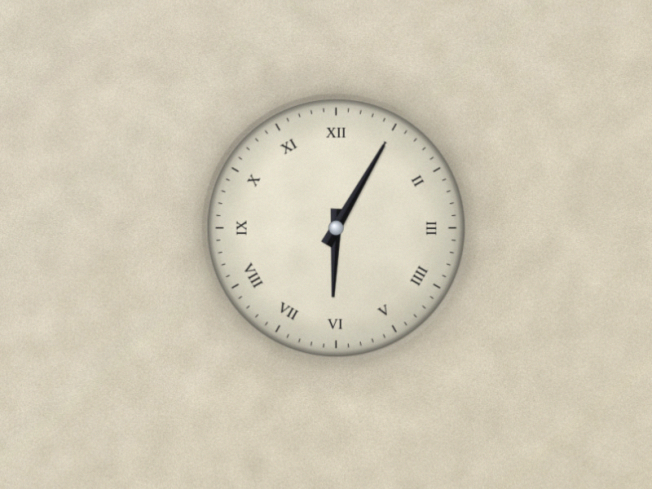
6:05
